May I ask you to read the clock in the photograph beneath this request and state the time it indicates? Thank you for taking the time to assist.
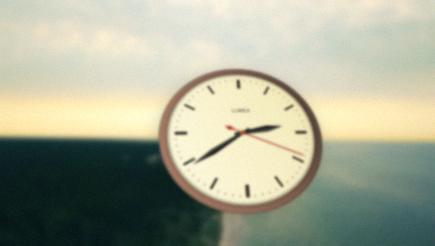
2:39:19
